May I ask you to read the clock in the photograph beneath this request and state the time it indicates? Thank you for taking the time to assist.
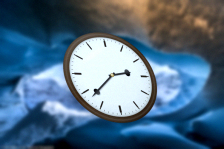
2:38
